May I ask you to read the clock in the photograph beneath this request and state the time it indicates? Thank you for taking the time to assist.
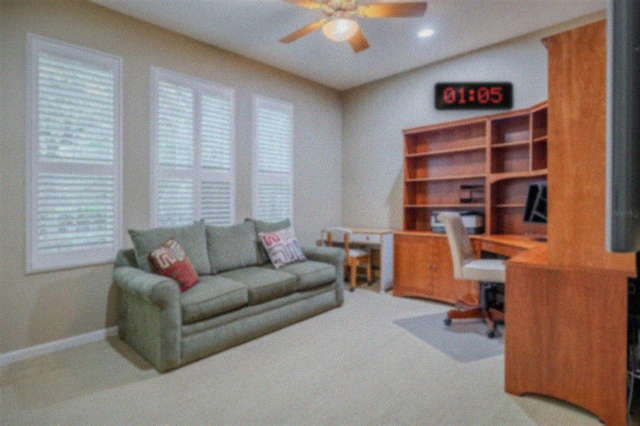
1:05
